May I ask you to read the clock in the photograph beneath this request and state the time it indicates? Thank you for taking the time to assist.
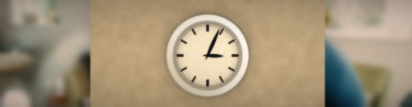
3:04
